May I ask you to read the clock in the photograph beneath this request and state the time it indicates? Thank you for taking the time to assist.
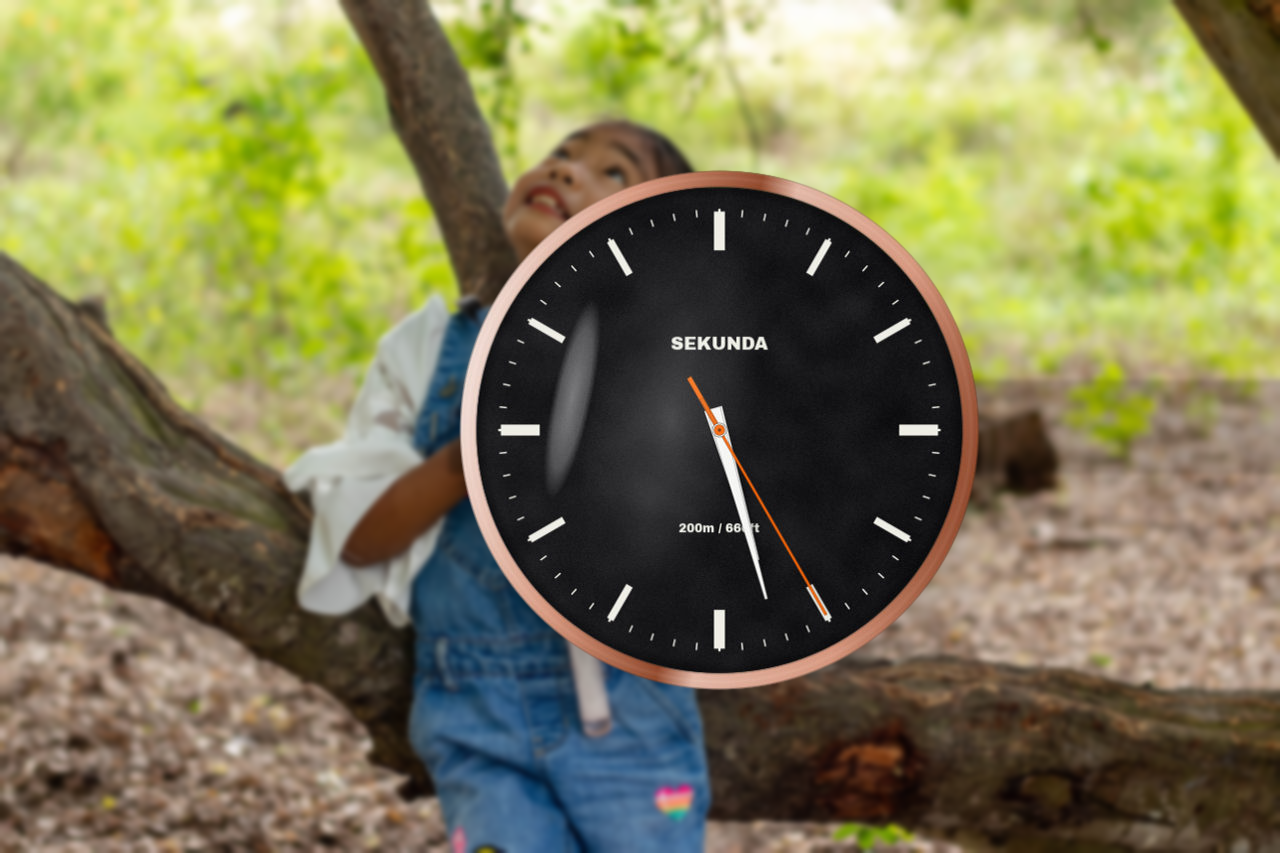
5:27:25
